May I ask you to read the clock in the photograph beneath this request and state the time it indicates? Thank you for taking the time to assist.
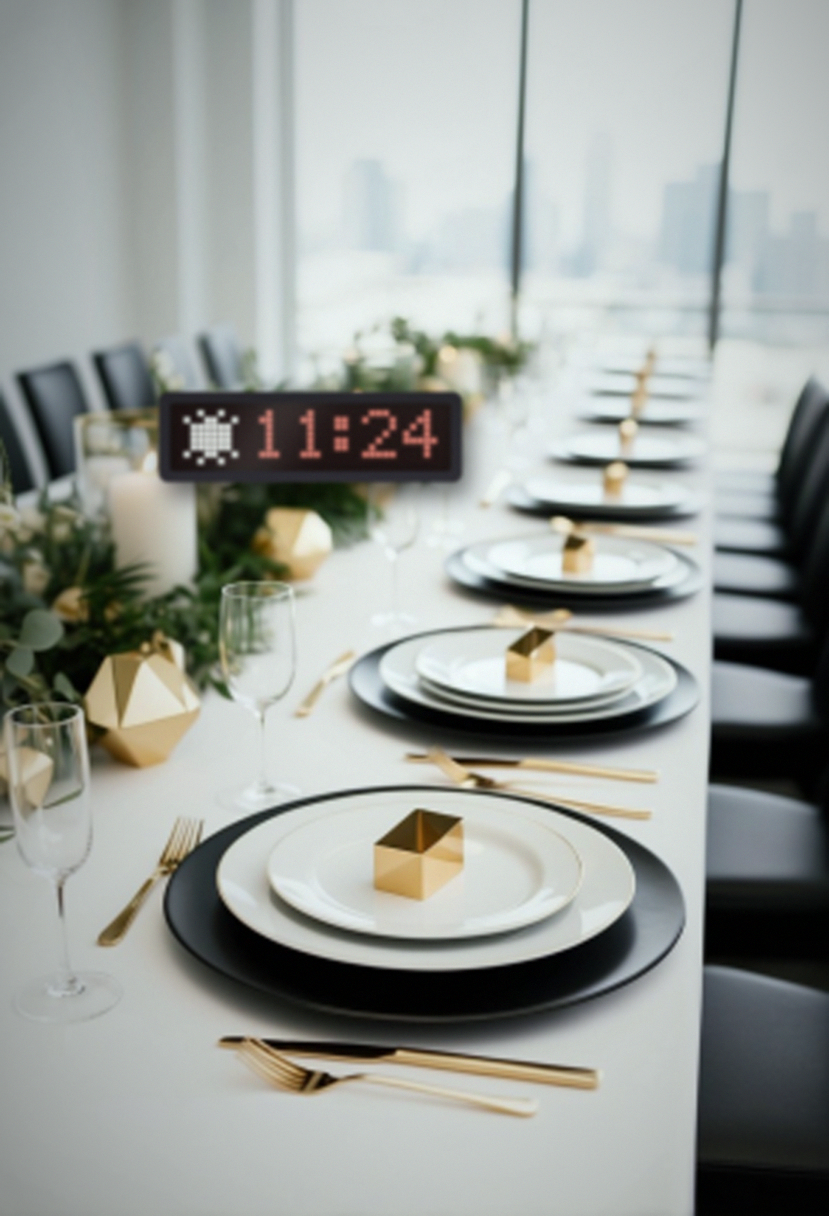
11:24
